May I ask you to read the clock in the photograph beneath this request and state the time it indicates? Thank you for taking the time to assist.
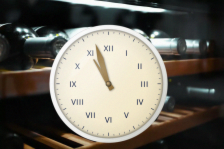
10:57
